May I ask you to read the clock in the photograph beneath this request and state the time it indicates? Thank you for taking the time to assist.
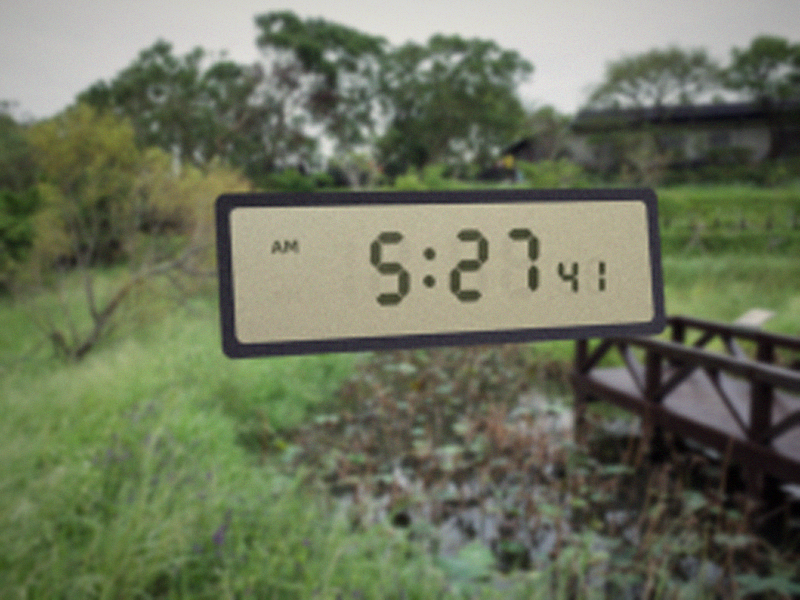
5:27:41
